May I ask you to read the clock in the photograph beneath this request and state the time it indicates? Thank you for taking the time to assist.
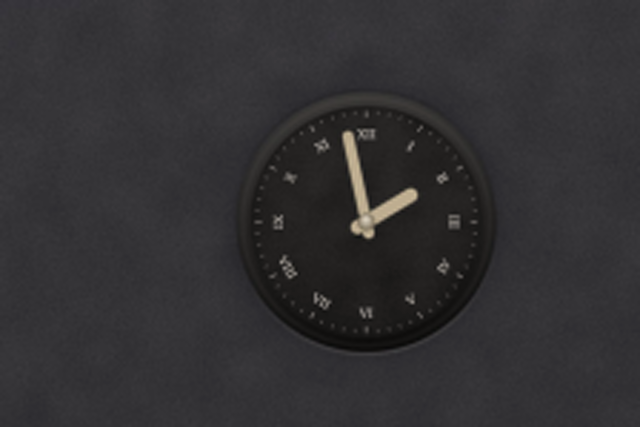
1:58
